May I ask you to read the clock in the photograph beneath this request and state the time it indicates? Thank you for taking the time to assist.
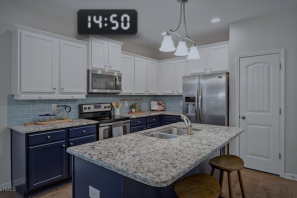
14:50
